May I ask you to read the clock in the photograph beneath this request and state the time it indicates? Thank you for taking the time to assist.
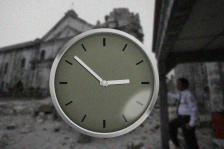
2:52
